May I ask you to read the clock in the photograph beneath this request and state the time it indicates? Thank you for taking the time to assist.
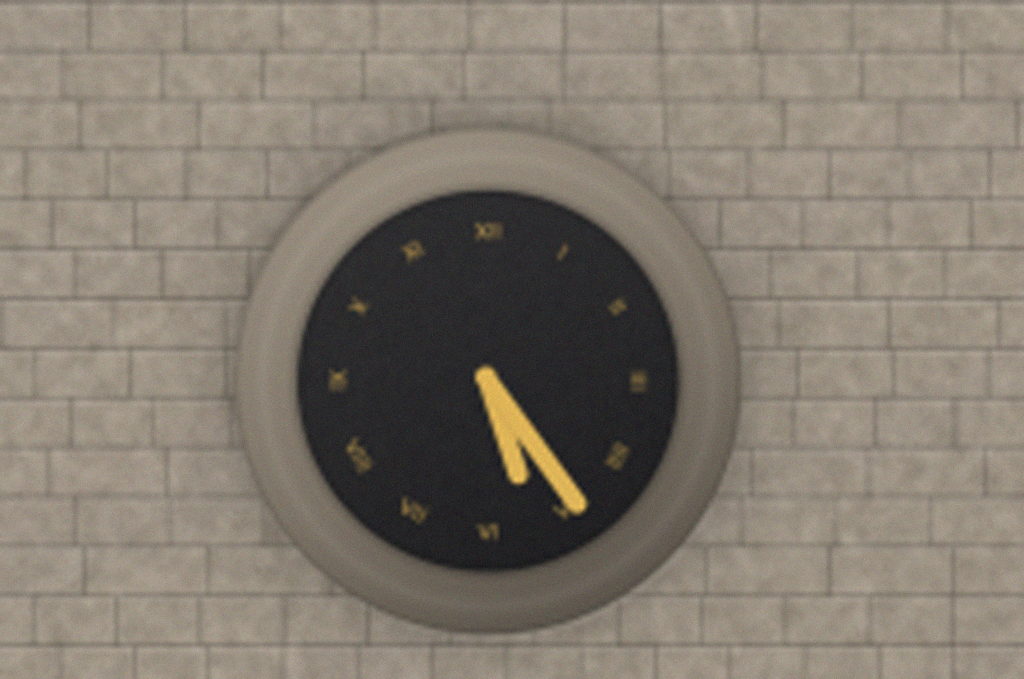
5:24
